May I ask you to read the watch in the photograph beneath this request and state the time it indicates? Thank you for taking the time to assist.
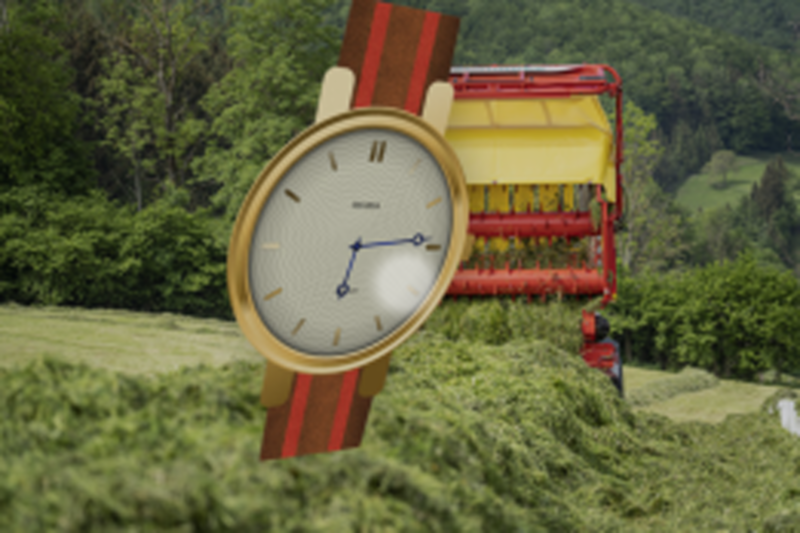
6:14
